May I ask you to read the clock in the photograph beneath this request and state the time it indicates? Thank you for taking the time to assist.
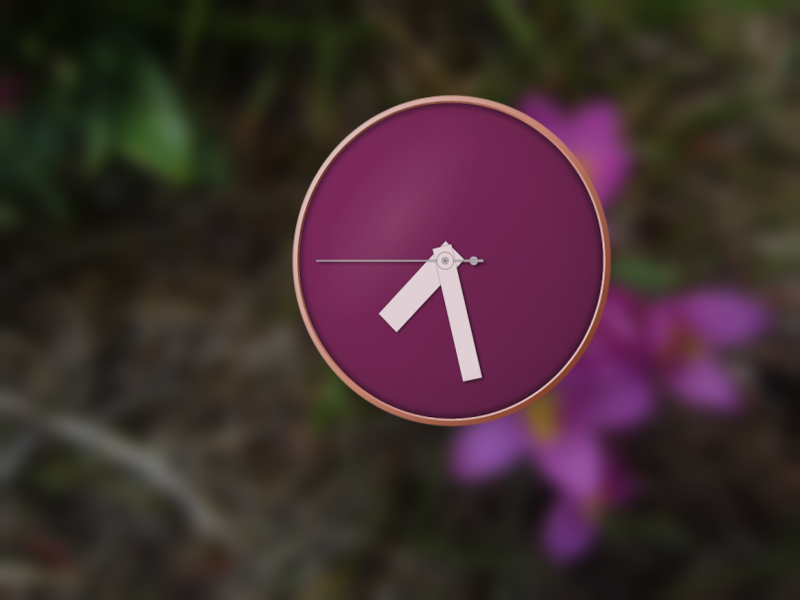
7:27:45
